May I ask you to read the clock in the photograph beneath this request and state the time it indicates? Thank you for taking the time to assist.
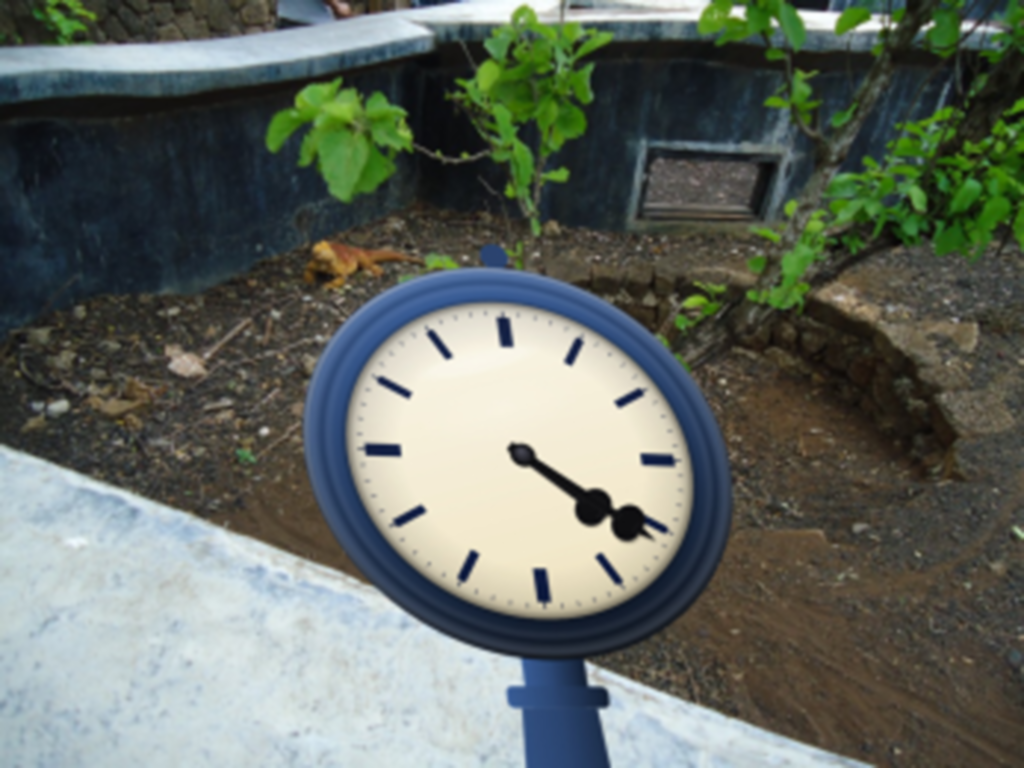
4:21
